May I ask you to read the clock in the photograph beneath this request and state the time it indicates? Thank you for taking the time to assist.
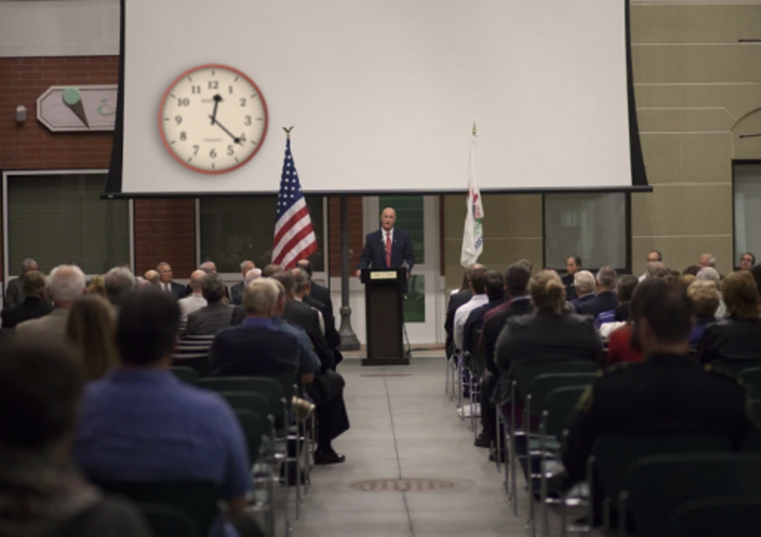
12:22
